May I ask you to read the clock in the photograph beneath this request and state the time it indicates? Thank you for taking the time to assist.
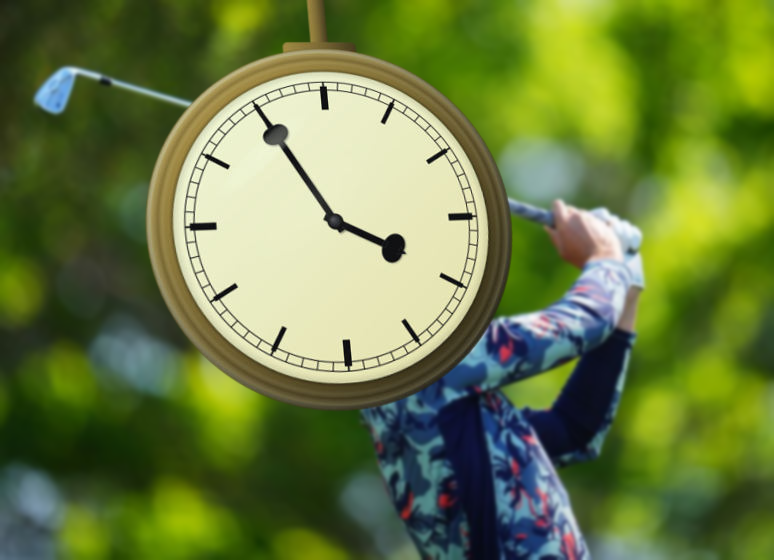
3:55
